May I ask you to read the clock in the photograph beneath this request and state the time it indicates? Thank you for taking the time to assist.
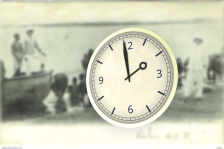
1:59
